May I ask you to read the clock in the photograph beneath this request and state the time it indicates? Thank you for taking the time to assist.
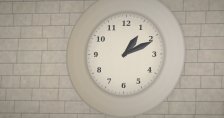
1:11
